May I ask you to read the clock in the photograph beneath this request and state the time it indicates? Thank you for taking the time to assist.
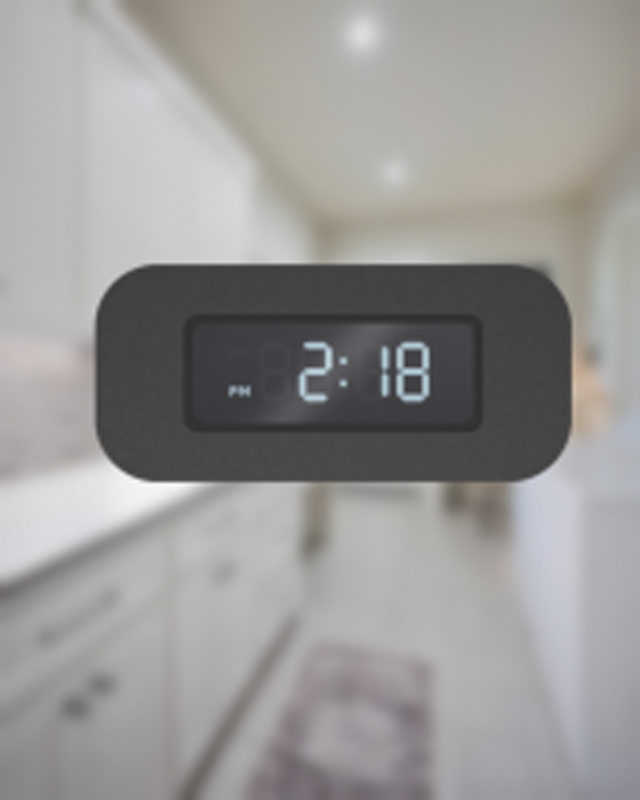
2:18
